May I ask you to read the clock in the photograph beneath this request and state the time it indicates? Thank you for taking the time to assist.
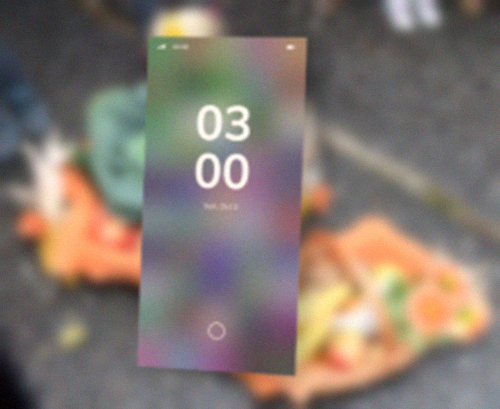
3:00
